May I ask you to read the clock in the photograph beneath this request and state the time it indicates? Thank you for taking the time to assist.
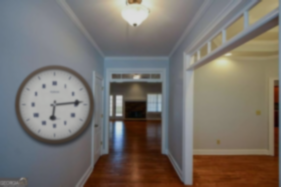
6:14
